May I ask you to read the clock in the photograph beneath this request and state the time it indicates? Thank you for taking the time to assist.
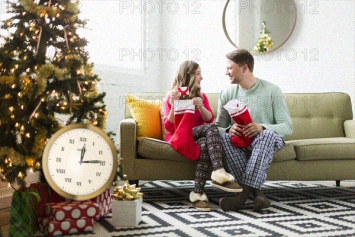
12:14
